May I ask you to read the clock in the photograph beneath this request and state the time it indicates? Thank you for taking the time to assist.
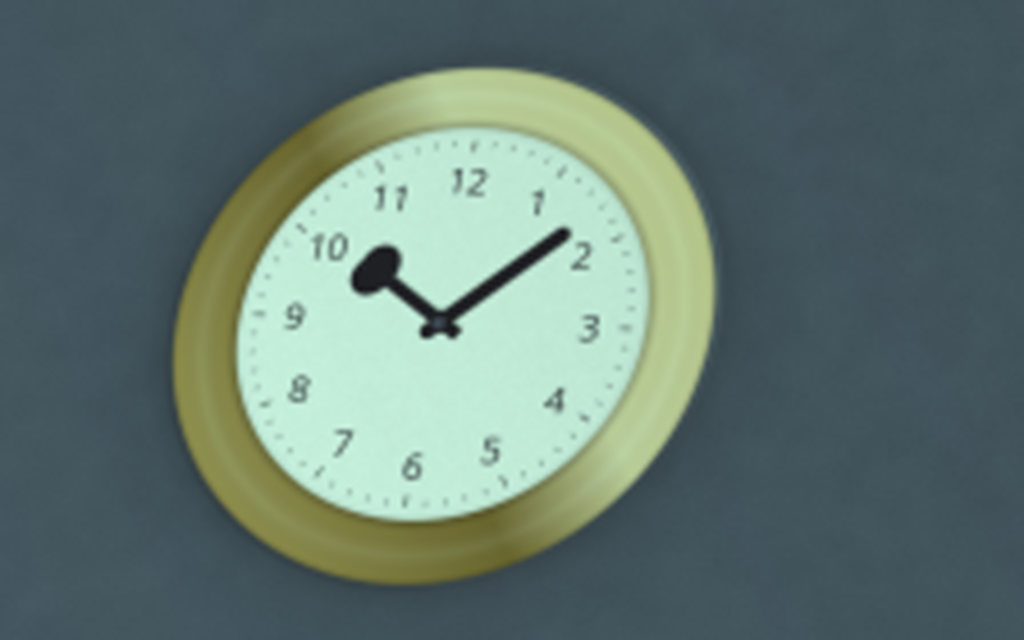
10:08
